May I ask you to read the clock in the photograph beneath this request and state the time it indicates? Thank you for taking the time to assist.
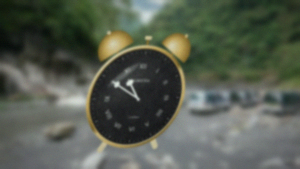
10:50
